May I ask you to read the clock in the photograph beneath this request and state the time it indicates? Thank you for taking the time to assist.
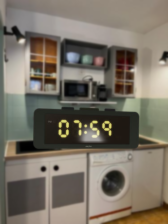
7:59
